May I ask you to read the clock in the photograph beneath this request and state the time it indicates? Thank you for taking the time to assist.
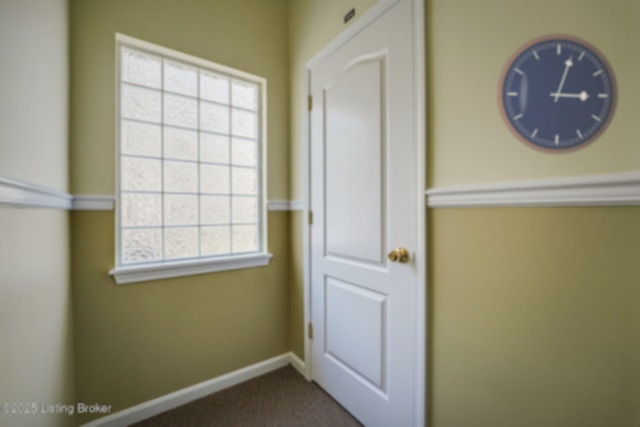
3:03
